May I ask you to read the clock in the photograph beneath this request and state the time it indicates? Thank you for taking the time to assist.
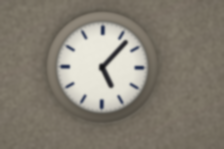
5:07
